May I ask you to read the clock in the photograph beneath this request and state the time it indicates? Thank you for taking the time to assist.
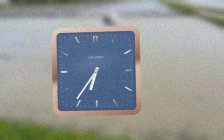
6:36
